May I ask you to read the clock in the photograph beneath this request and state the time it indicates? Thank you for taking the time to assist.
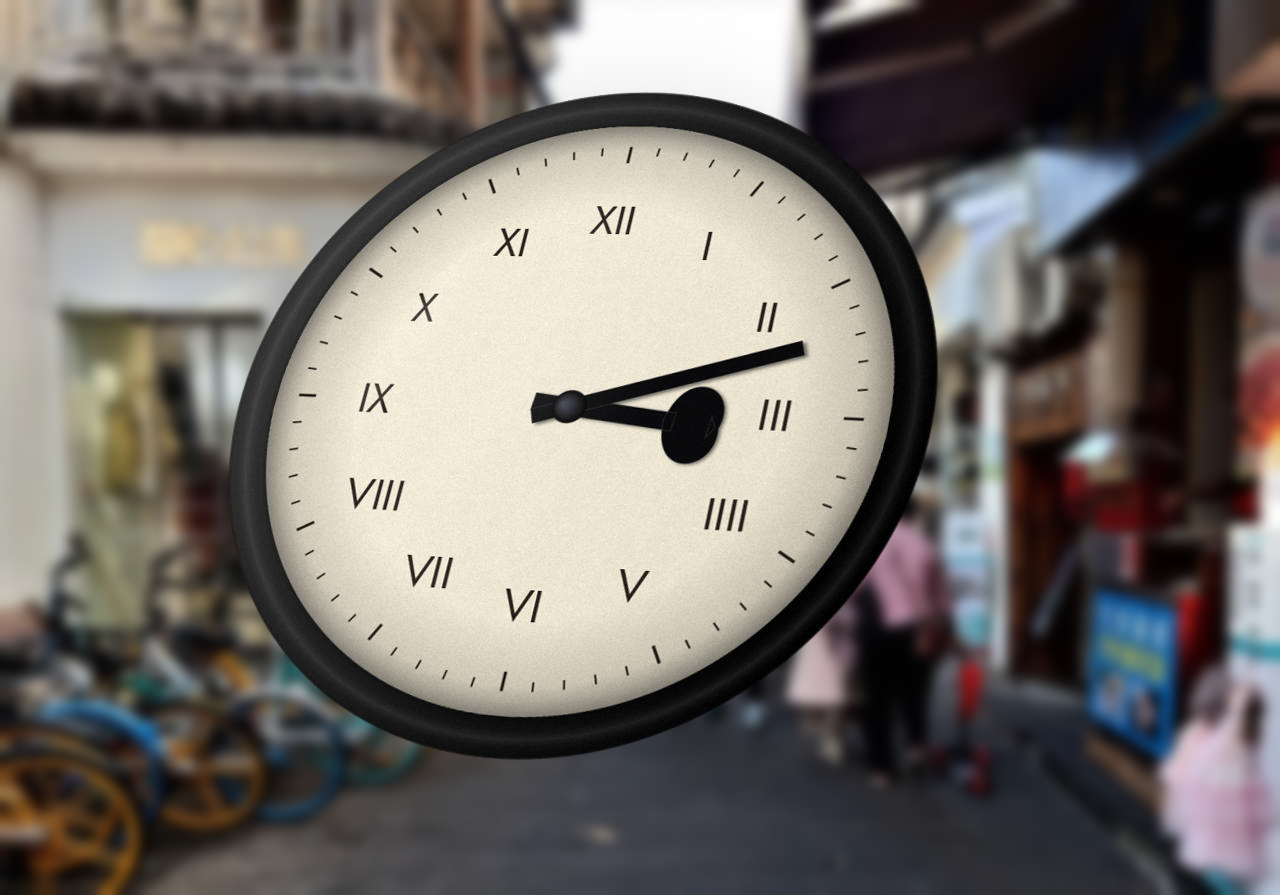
3:12
